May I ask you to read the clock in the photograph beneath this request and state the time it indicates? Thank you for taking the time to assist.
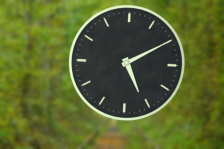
5:10
